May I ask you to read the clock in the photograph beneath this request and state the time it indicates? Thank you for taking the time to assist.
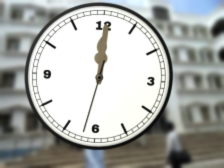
12:00:32
